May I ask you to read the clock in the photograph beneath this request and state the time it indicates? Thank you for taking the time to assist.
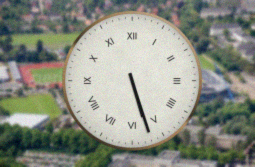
5:27
